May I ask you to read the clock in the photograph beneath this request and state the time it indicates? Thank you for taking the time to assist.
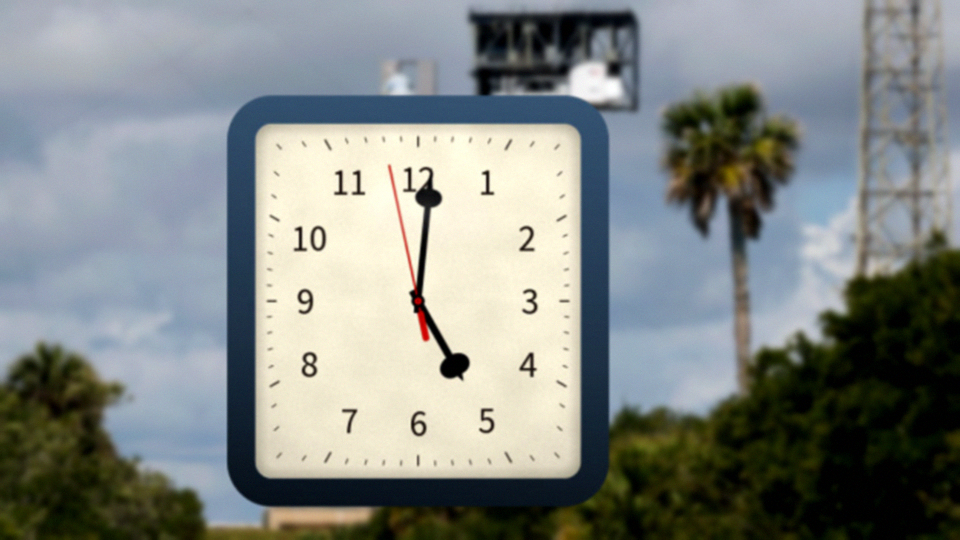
5:00:58
